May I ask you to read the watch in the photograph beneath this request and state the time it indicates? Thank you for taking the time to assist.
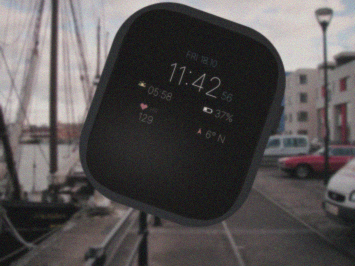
11:42:56
